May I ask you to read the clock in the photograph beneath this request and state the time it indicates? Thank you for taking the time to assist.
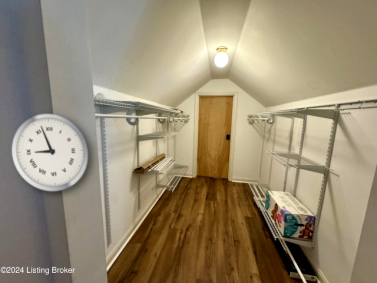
8:57
